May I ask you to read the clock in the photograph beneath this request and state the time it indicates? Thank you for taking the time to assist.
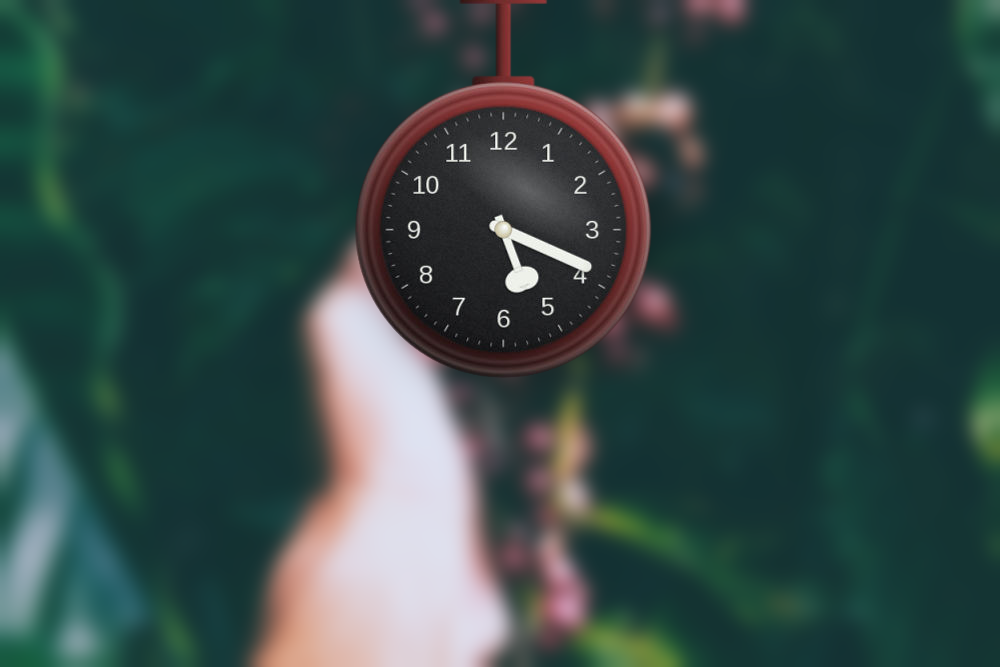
5:19
